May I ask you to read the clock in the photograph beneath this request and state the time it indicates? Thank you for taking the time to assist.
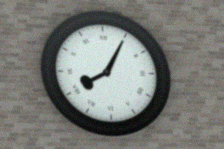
8:05
